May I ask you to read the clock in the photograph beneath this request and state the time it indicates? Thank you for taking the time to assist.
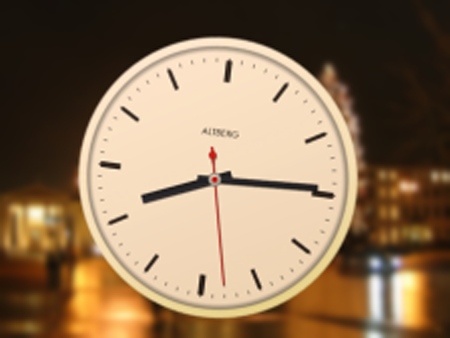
8:14:28
